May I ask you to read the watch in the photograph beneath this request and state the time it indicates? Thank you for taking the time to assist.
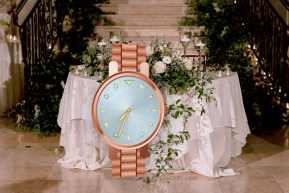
7:34
